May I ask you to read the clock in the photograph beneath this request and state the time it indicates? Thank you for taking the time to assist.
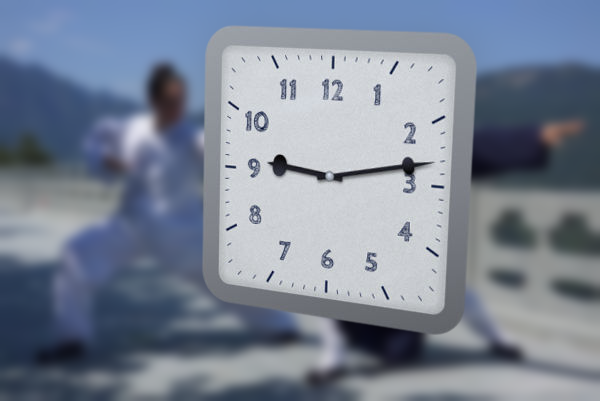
9:13
